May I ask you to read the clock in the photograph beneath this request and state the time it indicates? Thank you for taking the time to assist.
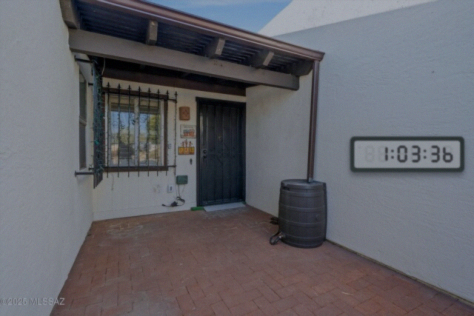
1:03:36
